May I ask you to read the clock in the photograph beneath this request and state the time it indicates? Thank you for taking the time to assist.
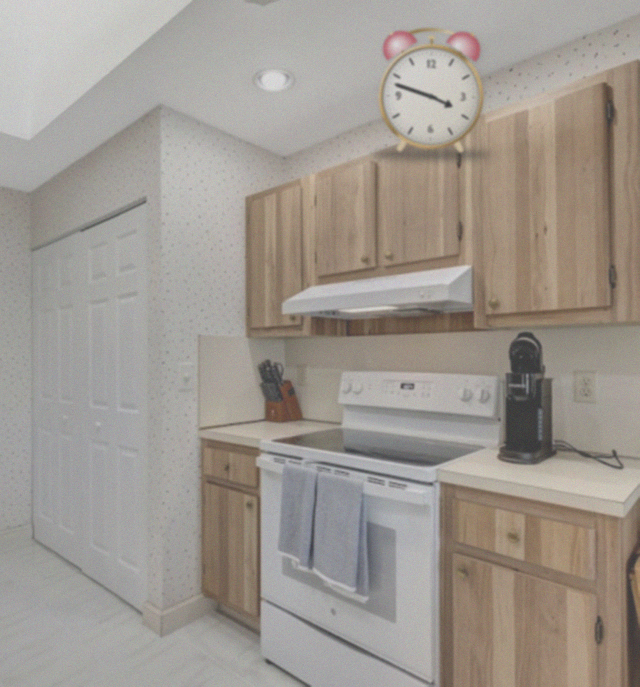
3:48
